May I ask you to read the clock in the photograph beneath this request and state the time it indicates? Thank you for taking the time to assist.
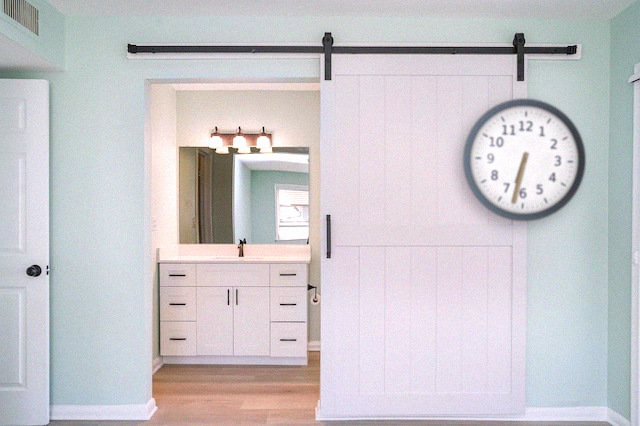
6:32
